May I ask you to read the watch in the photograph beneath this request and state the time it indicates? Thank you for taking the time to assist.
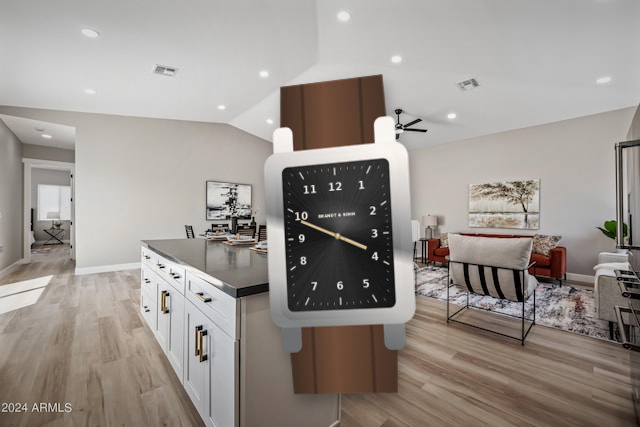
3:49
